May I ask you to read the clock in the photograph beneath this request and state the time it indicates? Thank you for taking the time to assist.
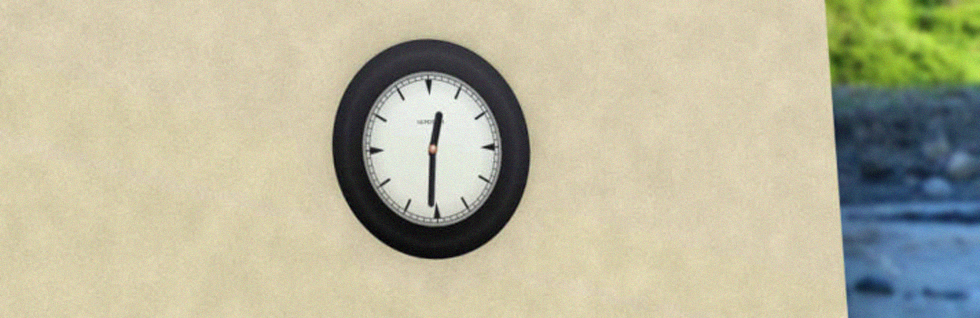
12:31
